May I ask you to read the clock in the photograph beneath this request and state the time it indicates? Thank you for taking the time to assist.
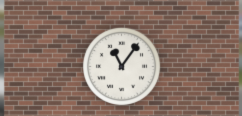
11:06
